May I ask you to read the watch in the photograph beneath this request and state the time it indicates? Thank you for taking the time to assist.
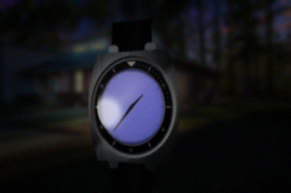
1:37
